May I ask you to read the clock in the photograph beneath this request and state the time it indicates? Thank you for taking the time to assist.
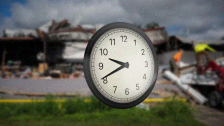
9:41
